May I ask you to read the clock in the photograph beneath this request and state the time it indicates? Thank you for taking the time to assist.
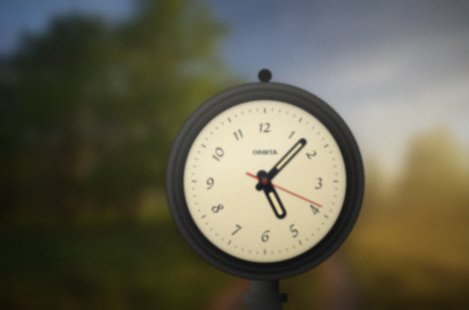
5:07:19
